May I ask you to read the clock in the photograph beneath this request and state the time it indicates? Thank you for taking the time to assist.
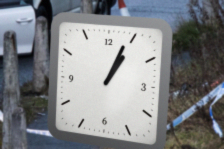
1:04
